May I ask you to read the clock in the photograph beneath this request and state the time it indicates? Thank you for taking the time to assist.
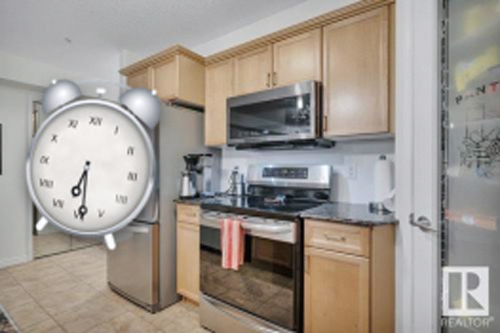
6:29
